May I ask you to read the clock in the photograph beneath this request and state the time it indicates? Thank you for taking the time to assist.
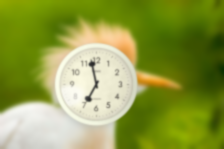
6:58
